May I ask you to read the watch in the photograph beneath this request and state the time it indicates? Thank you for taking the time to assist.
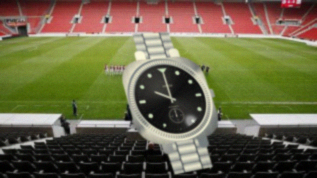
10:00
